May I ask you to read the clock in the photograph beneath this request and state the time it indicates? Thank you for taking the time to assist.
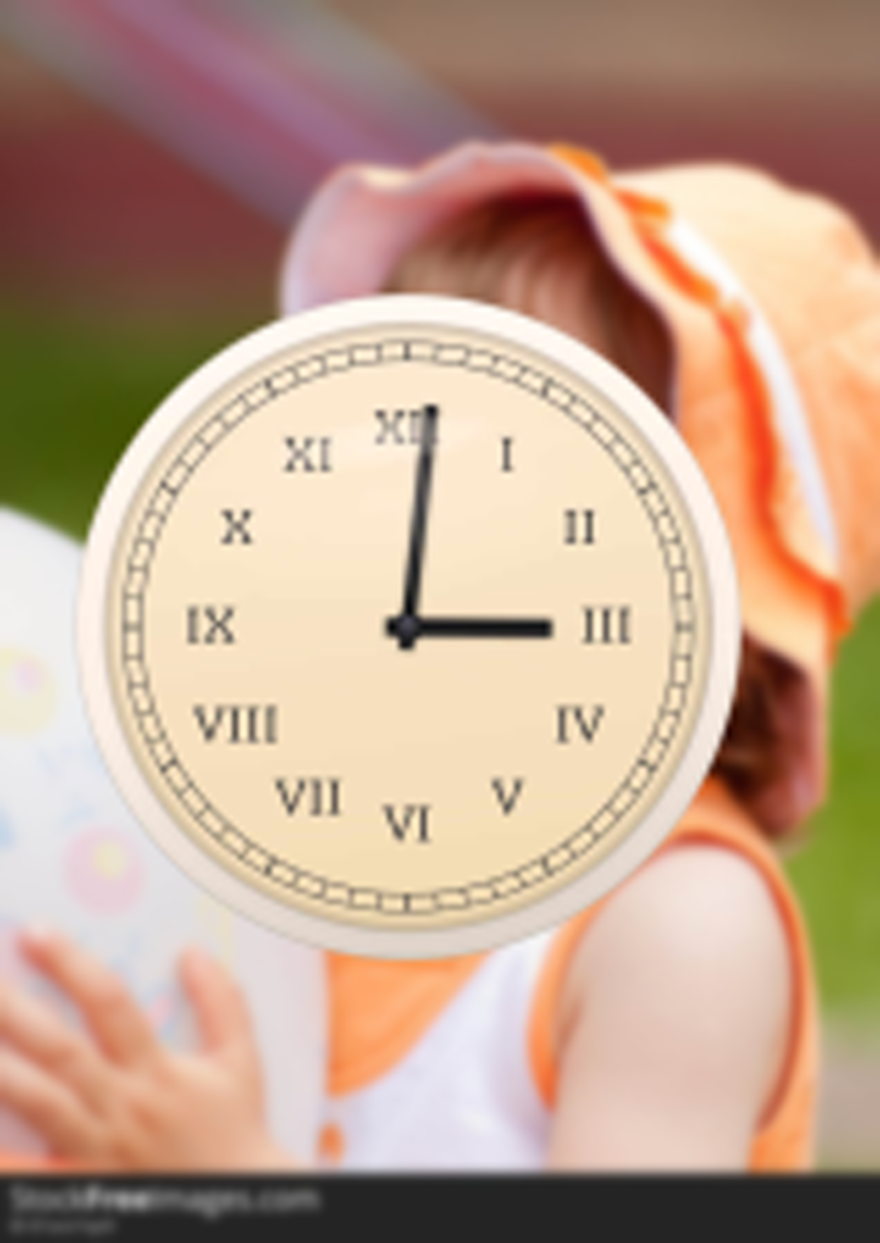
3:01
